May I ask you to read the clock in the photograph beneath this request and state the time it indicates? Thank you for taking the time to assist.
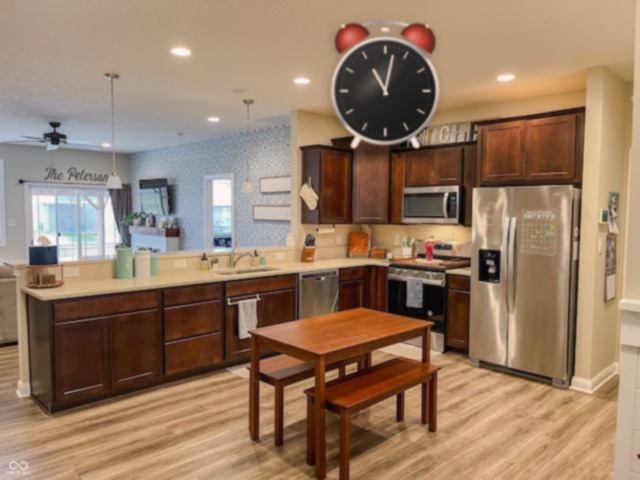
11:02
